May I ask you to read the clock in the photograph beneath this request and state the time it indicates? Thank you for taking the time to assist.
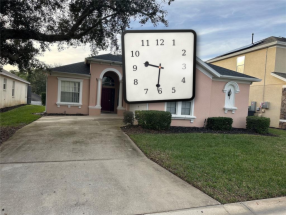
9:31
